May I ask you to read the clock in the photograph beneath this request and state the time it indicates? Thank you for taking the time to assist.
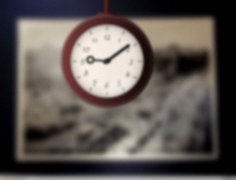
9:09
